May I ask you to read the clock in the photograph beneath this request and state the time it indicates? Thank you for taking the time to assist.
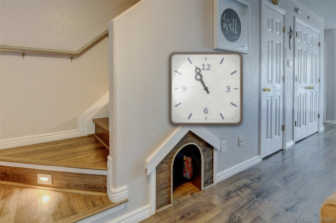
10:56
